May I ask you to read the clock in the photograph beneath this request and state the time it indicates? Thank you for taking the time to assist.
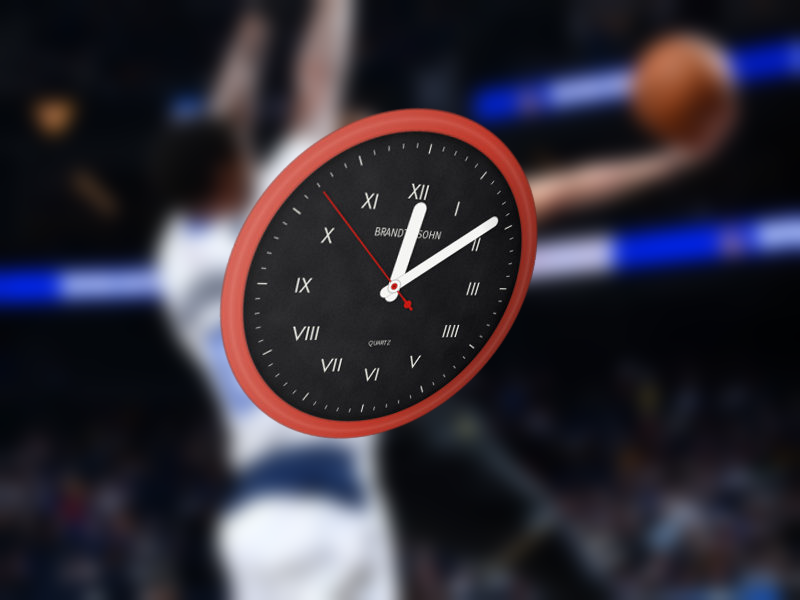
12:08:52
